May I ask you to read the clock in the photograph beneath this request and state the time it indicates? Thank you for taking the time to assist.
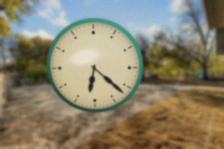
6:22
